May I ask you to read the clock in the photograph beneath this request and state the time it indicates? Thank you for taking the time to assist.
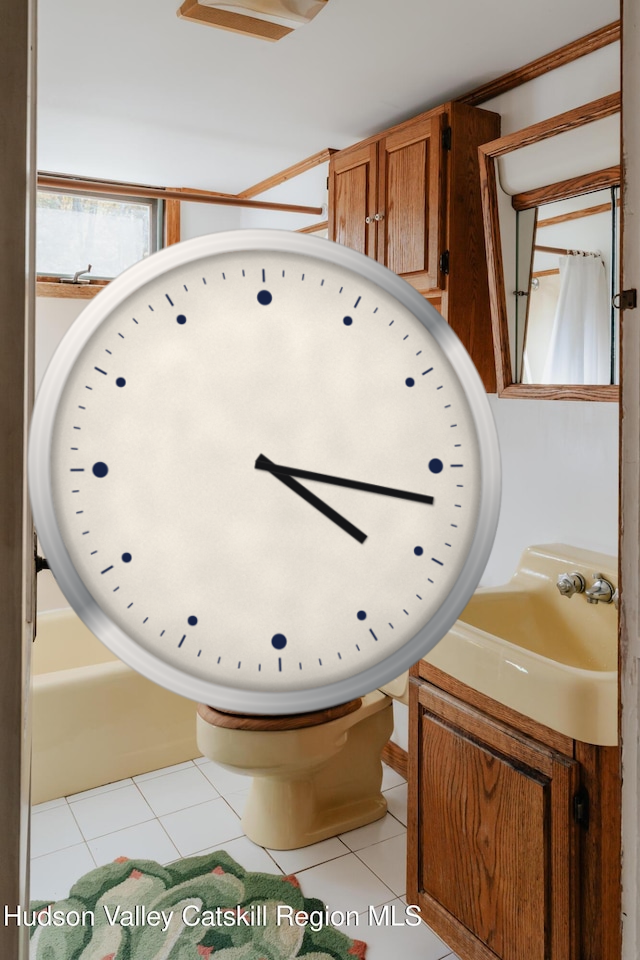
4:17
